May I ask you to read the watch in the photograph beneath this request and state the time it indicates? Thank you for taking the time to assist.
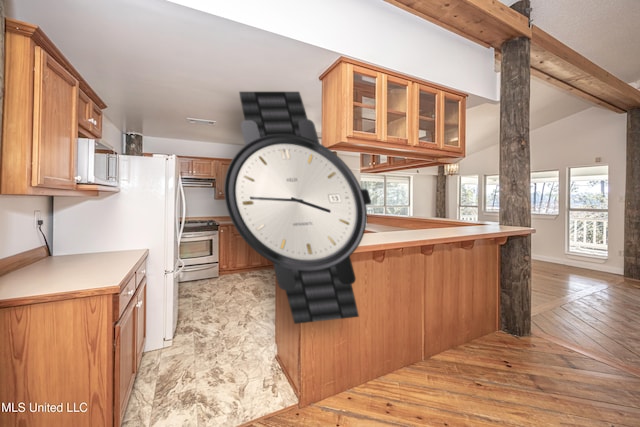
3:46
